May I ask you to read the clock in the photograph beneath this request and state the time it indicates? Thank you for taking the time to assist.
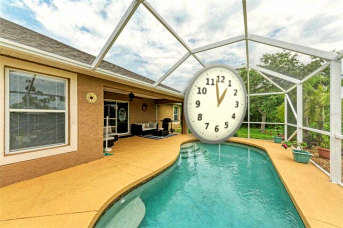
12:58
